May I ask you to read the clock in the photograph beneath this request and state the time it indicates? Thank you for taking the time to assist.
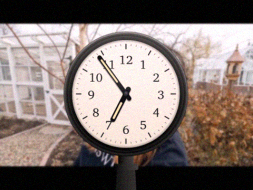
6:54
